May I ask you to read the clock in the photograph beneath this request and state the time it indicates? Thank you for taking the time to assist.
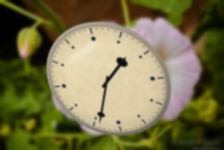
1:34
